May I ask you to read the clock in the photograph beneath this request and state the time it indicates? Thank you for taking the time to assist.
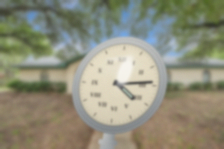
4:14
